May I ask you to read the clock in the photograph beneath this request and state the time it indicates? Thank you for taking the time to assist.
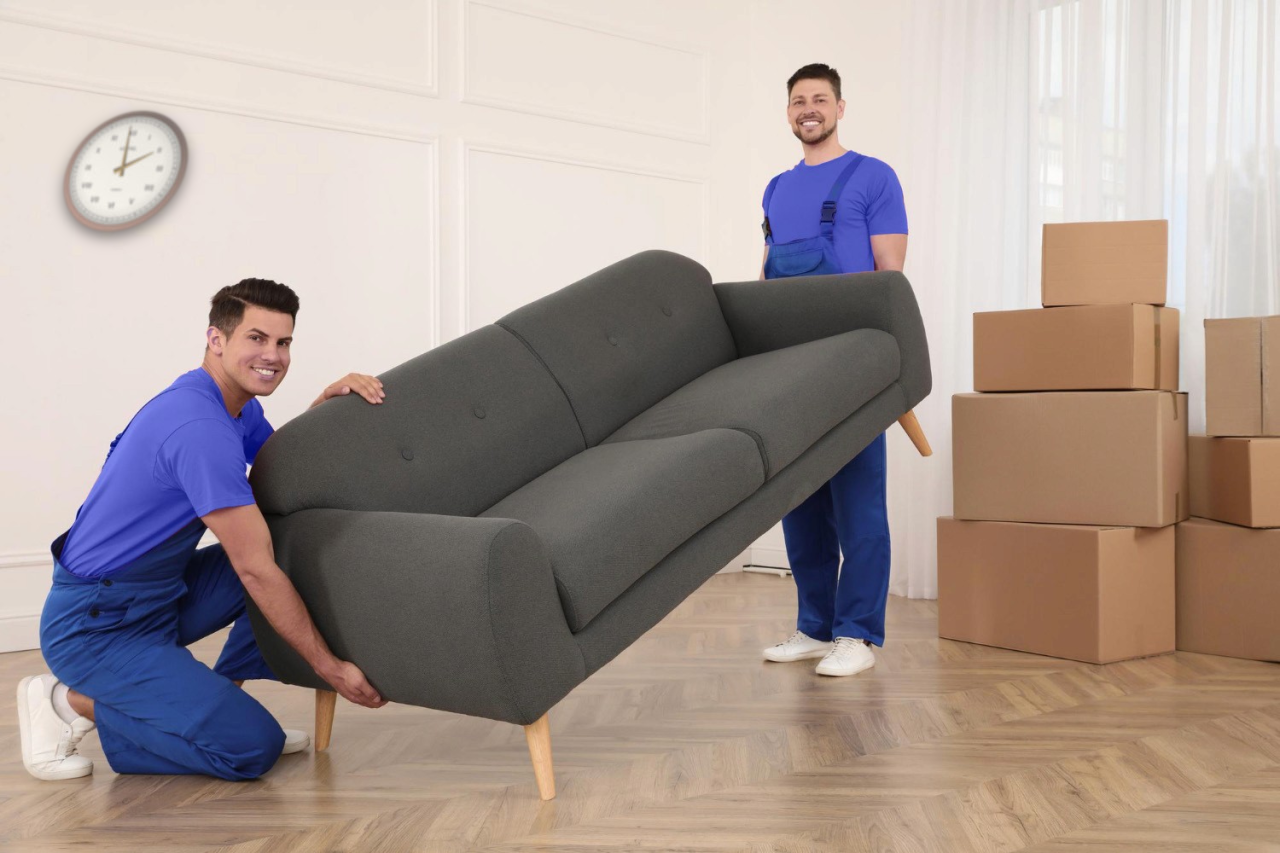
1:59
